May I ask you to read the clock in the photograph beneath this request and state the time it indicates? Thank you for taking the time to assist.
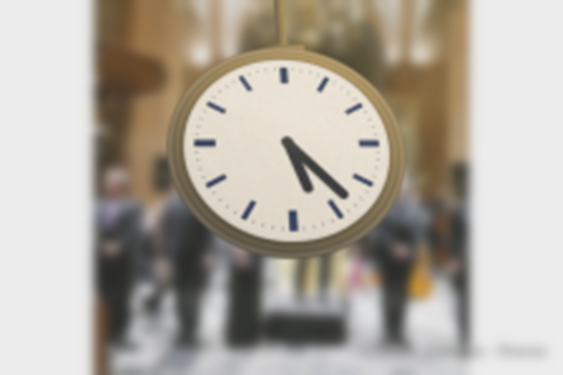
5:23
